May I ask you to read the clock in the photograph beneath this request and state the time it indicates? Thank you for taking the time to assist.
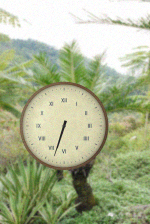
6:33
